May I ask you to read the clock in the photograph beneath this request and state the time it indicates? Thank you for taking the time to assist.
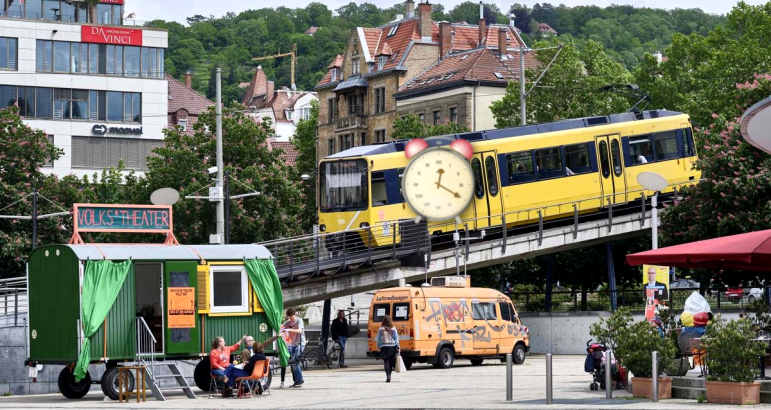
12:20
